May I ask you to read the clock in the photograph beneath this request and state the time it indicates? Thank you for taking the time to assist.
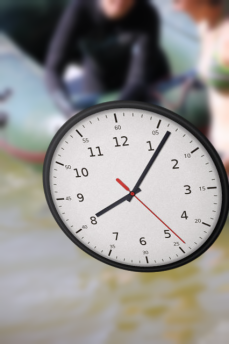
8:06:24
